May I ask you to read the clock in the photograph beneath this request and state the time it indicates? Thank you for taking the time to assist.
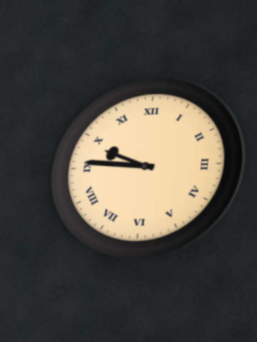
9:46
